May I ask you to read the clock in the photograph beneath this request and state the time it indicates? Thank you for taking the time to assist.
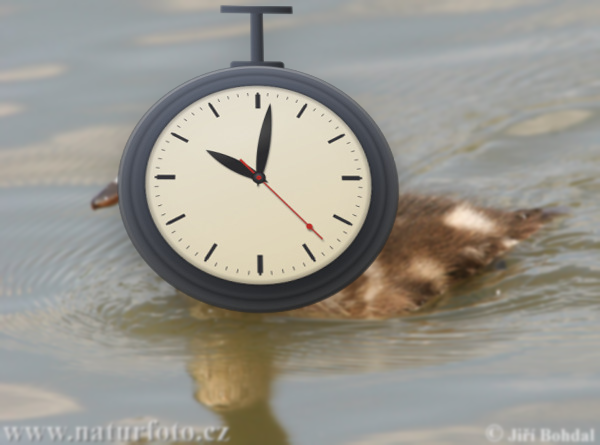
10:01:23
